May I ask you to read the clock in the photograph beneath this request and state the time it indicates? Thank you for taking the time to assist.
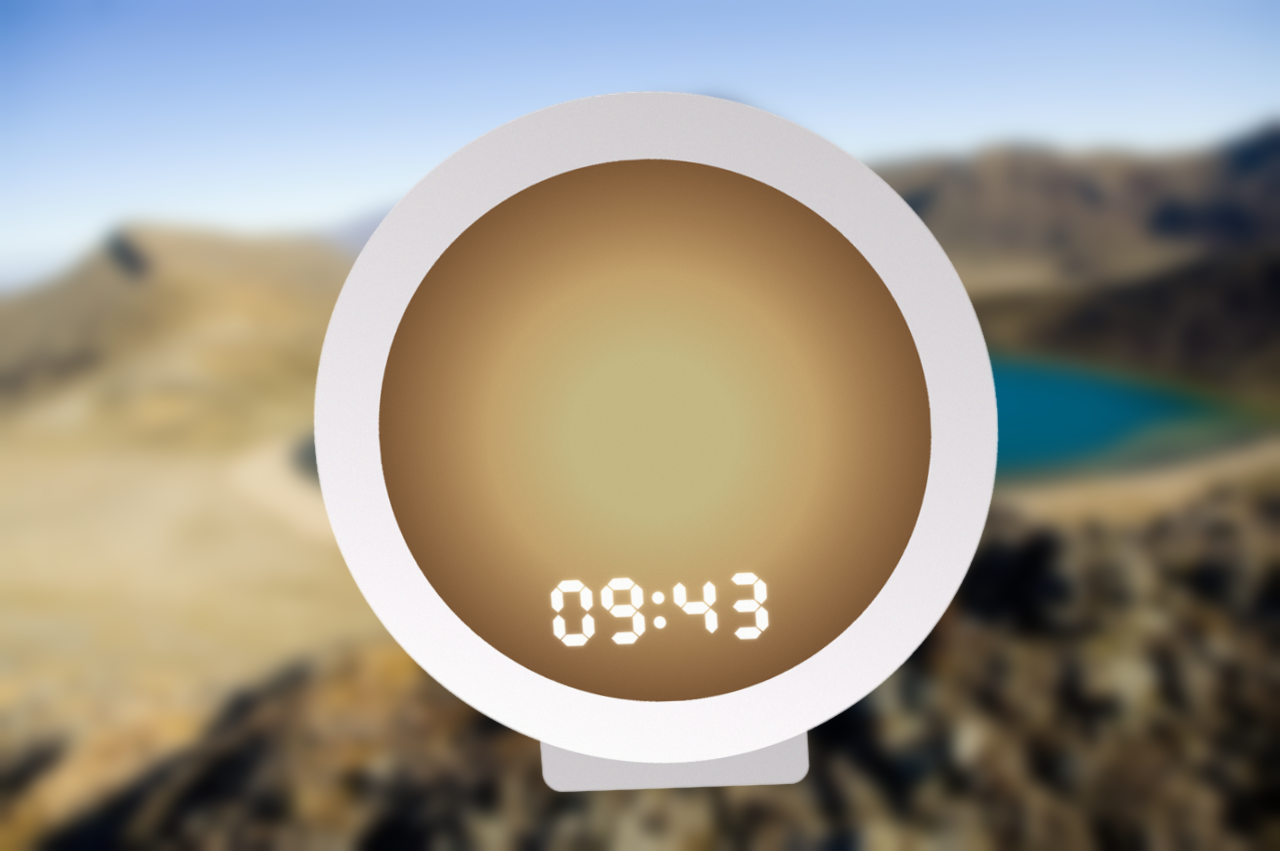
9:43
